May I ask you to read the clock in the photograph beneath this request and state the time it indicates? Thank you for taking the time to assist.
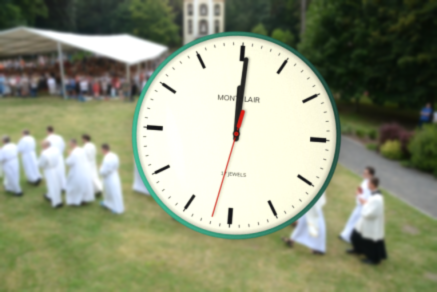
12:00:32
